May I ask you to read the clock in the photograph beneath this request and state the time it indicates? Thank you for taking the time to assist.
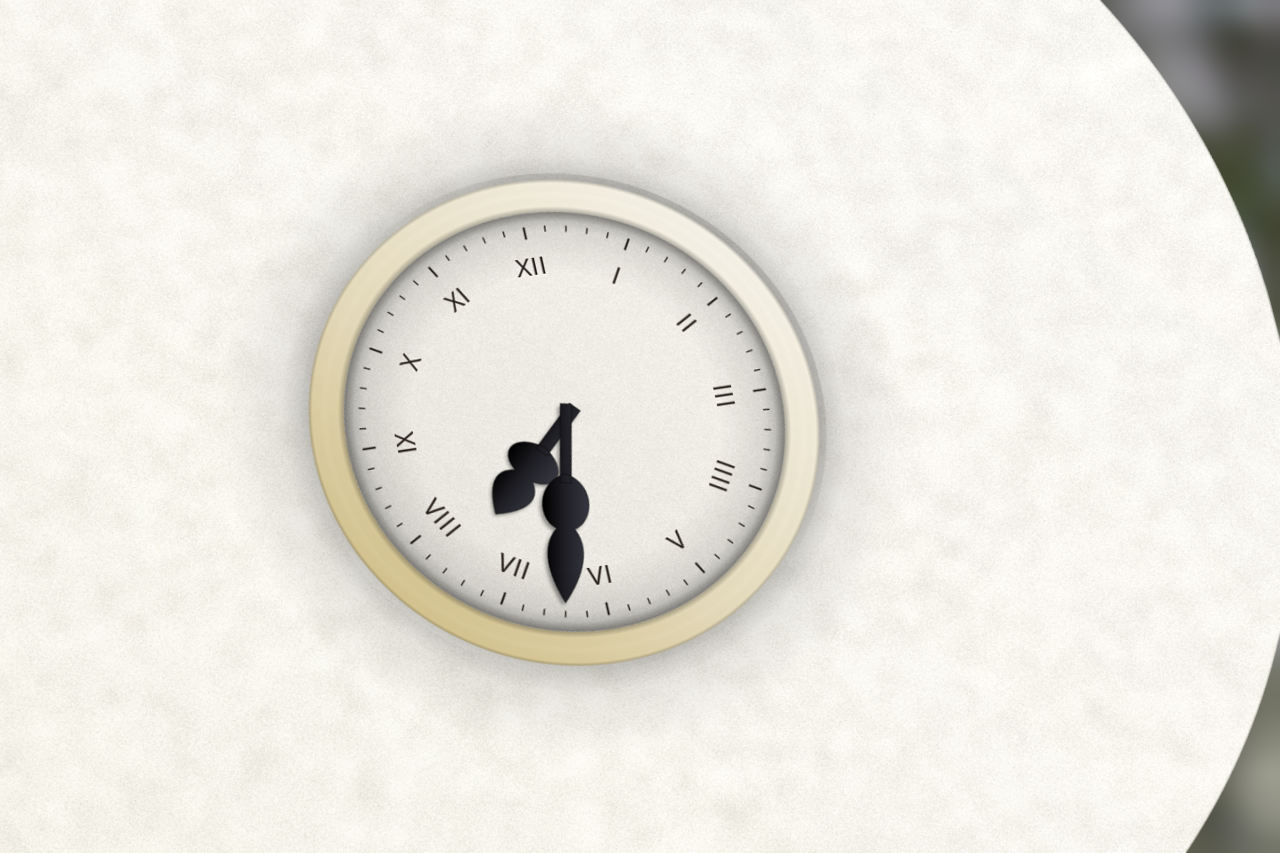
7:32
